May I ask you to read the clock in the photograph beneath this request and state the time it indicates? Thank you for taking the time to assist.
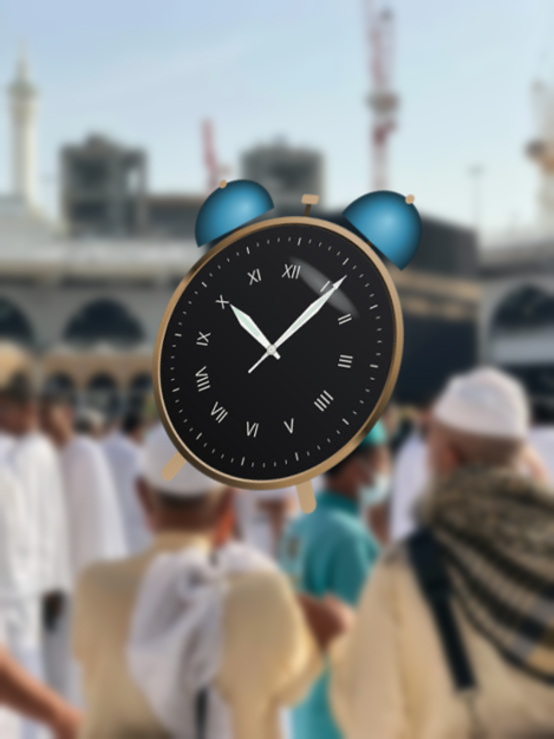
10:06:06
